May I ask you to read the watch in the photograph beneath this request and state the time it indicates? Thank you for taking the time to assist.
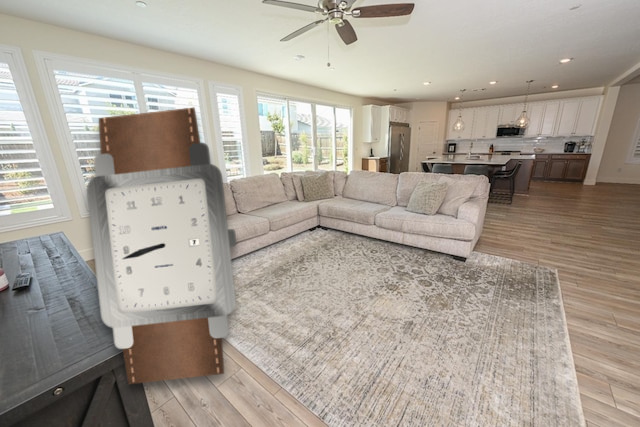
8:43
